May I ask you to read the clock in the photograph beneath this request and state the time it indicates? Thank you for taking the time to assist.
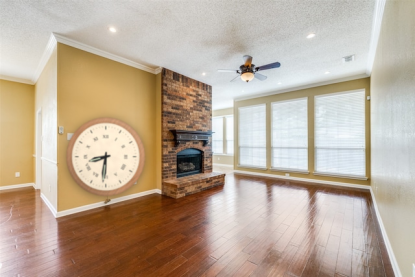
8:31
